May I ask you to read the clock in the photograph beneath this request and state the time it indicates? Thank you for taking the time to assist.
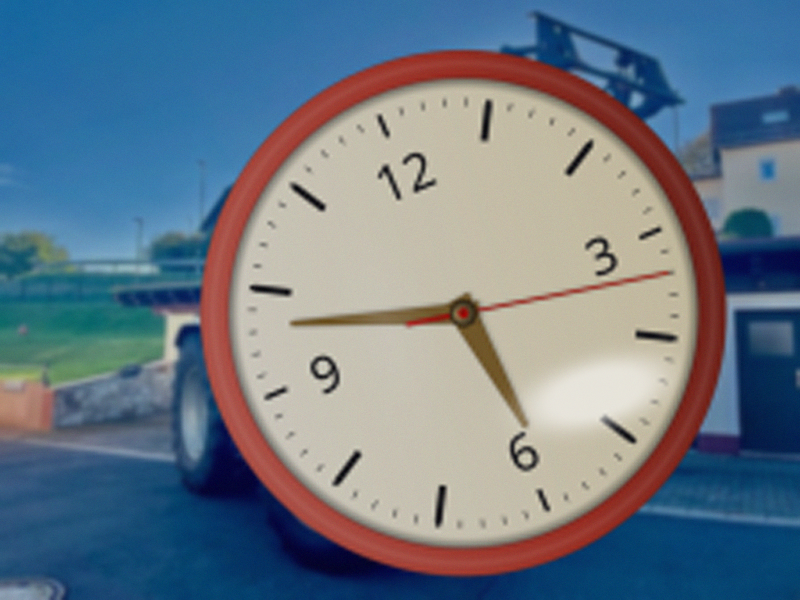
5:48:17
